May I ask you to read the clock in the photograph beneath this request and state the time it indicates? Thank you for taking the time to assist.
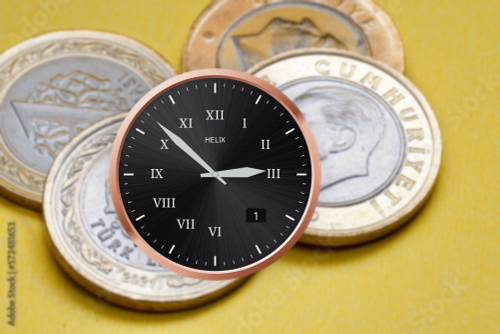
2:52
